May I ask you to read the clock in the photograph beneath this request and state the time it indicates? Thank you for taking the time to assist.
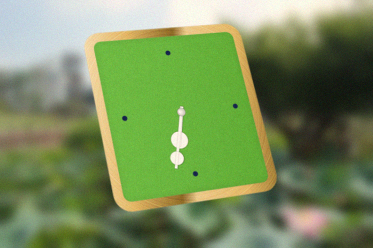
6:33
